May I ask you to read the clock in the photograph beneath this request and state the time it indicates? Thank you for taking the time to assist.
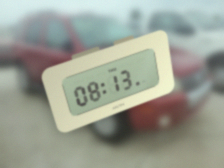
8:13
